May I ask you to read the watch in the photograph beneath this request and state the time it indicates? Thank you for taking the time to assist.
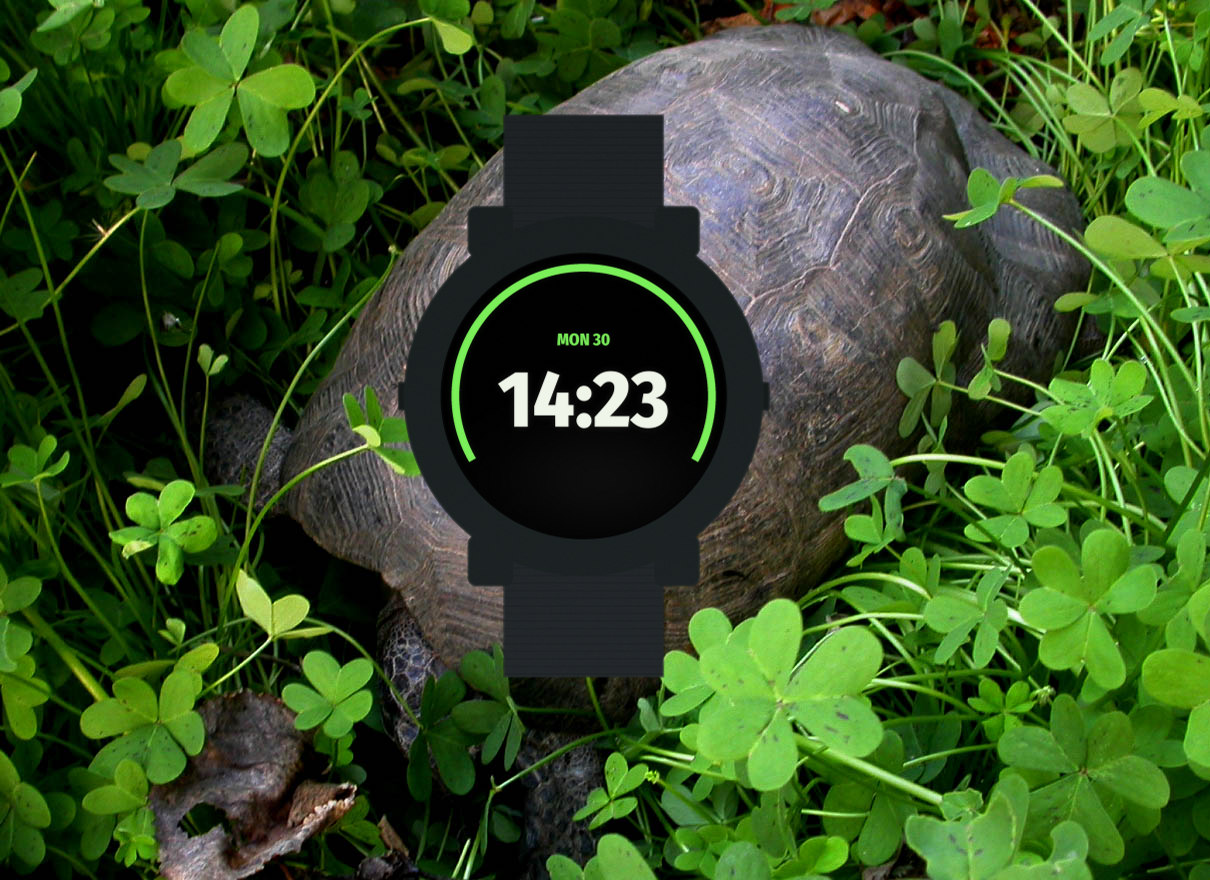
14:23
